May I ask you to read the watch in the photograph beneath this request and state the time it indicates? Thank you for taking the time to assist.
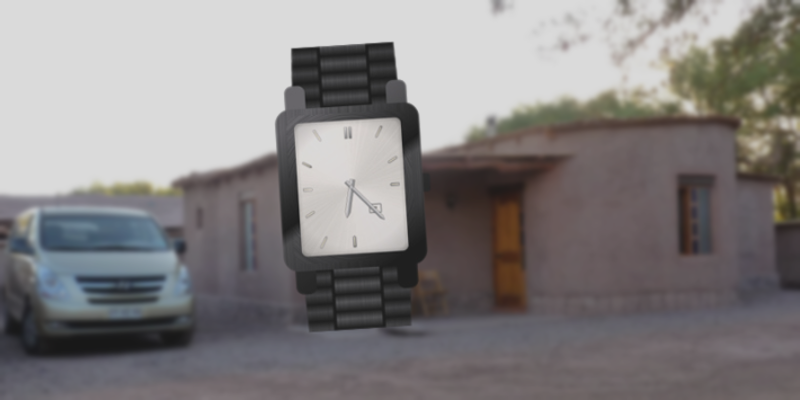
6:23
